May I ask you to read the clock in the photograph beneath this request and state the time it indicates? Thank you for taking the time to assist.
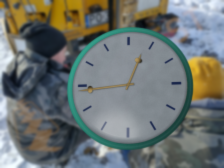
12:44
